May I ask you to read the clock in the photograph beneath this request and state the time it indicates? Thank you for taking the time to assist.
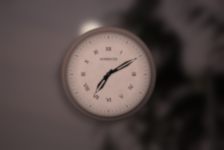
7:10
